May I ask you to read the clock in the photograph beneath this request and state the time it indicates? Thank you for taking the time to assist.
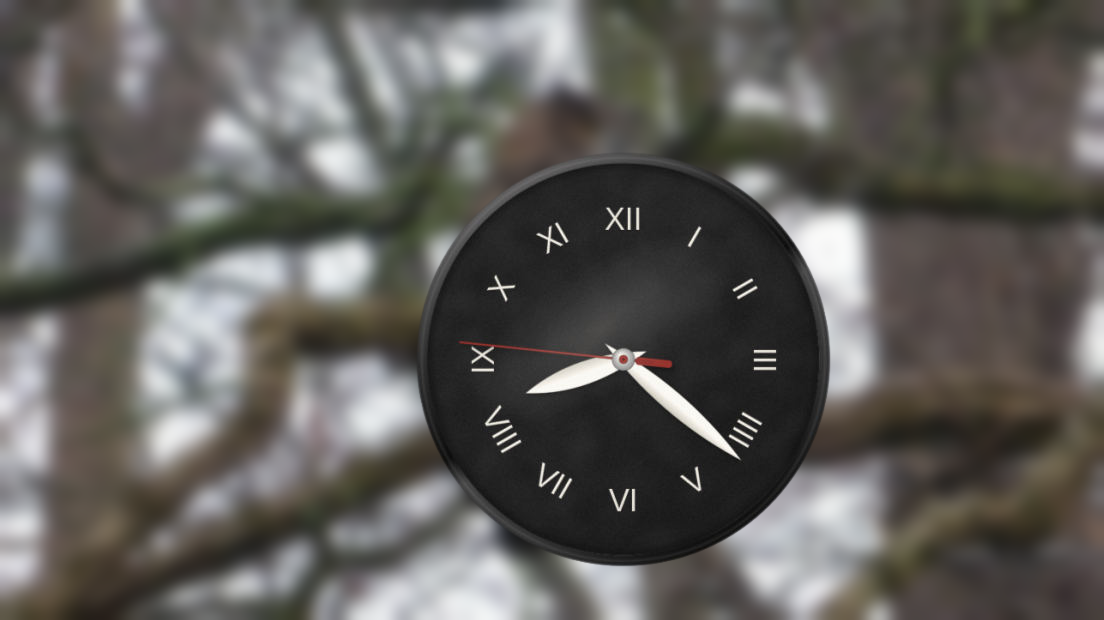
8:21:46
